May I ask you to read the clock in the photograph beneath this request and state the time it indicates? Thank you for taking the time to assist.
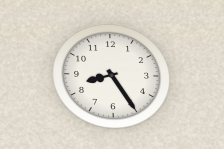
8:25
